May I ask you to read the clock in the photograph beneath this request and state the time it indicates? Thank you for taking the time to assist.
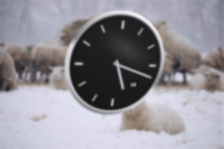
5:18
